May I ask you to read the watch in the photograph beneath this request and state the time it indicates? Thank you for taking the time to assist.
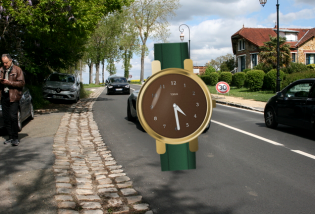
4:29
